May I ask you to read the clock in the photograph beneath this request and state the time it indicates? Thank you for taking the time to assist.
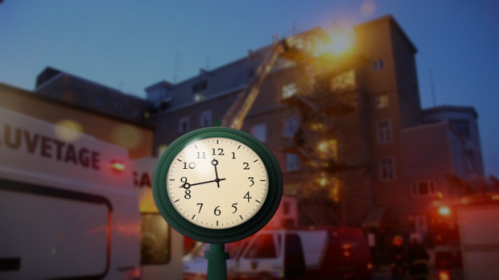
11:43
